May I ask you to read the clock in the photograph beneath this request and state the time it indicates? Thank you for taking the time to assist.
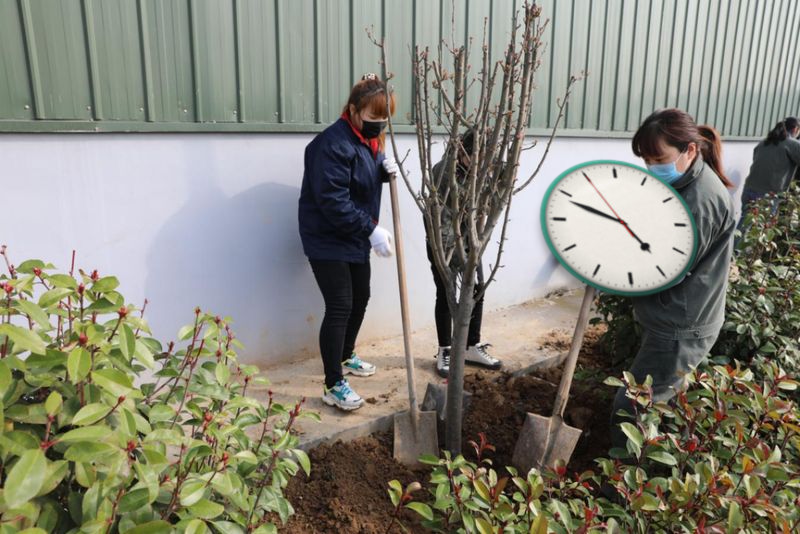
4:48:55
